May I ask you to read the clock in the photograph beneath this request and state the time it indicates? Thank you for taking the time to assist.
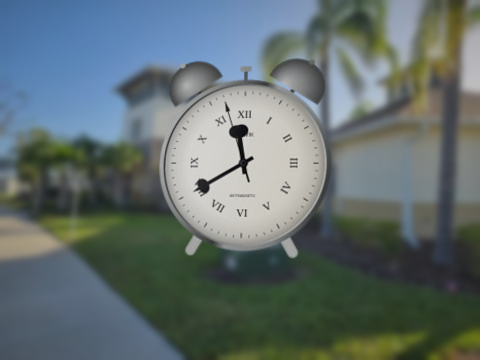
11:39:57
